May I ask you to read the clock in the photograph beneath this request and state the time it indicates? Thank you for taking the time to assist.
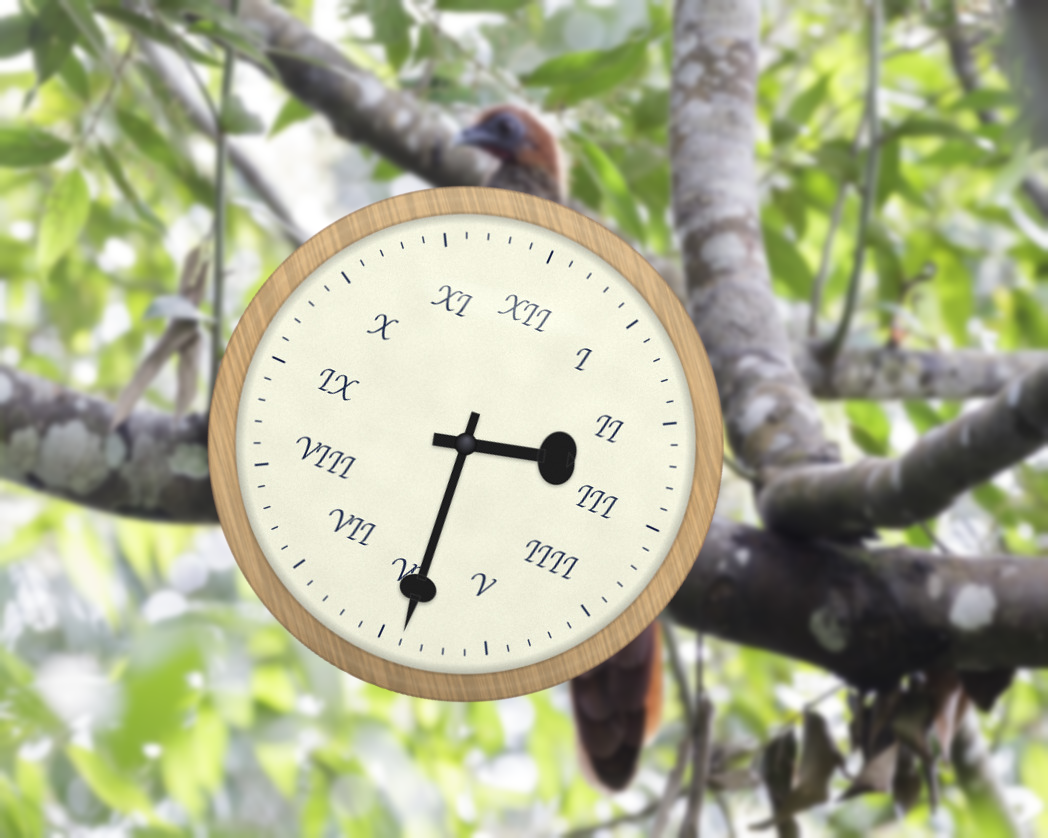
2:29
